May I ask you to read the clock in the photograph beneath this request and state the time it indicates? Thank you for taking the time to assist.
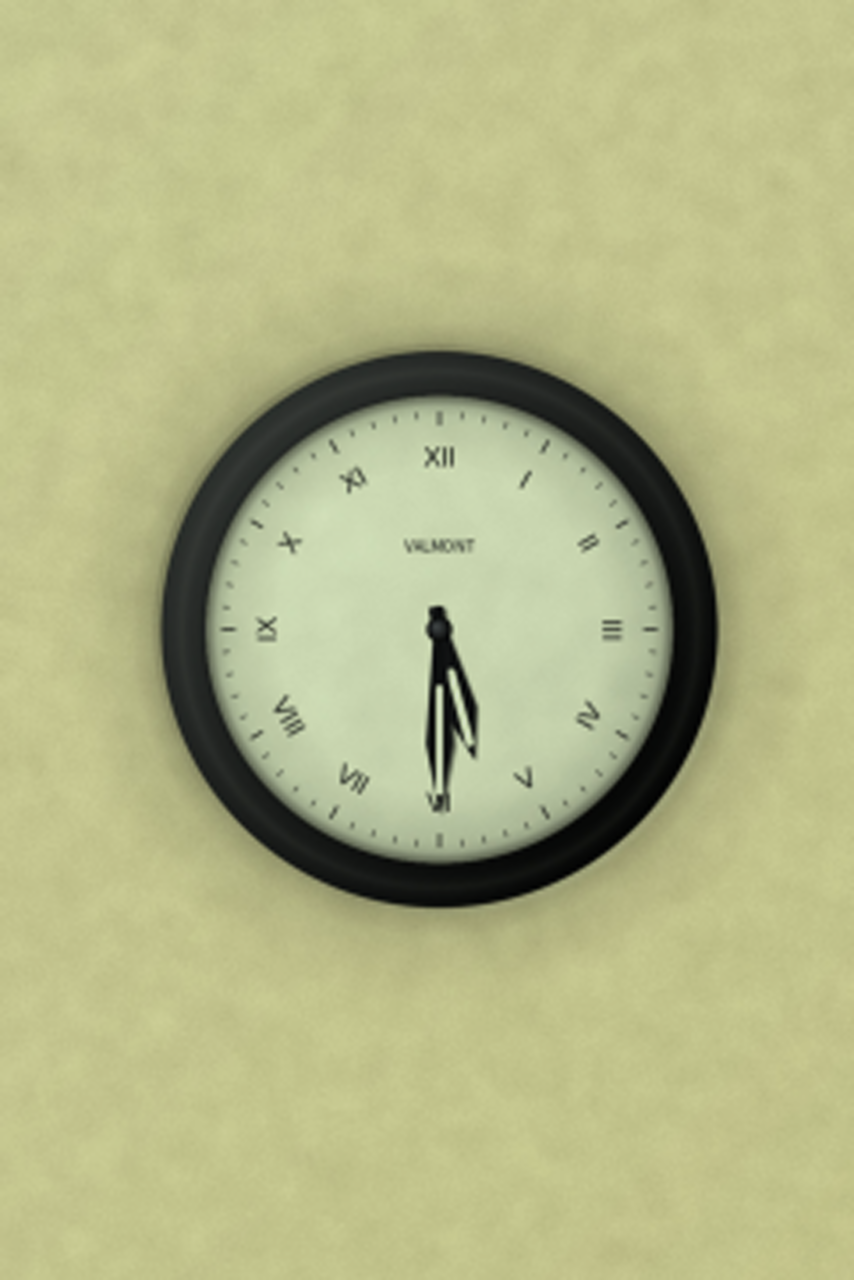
5:30
